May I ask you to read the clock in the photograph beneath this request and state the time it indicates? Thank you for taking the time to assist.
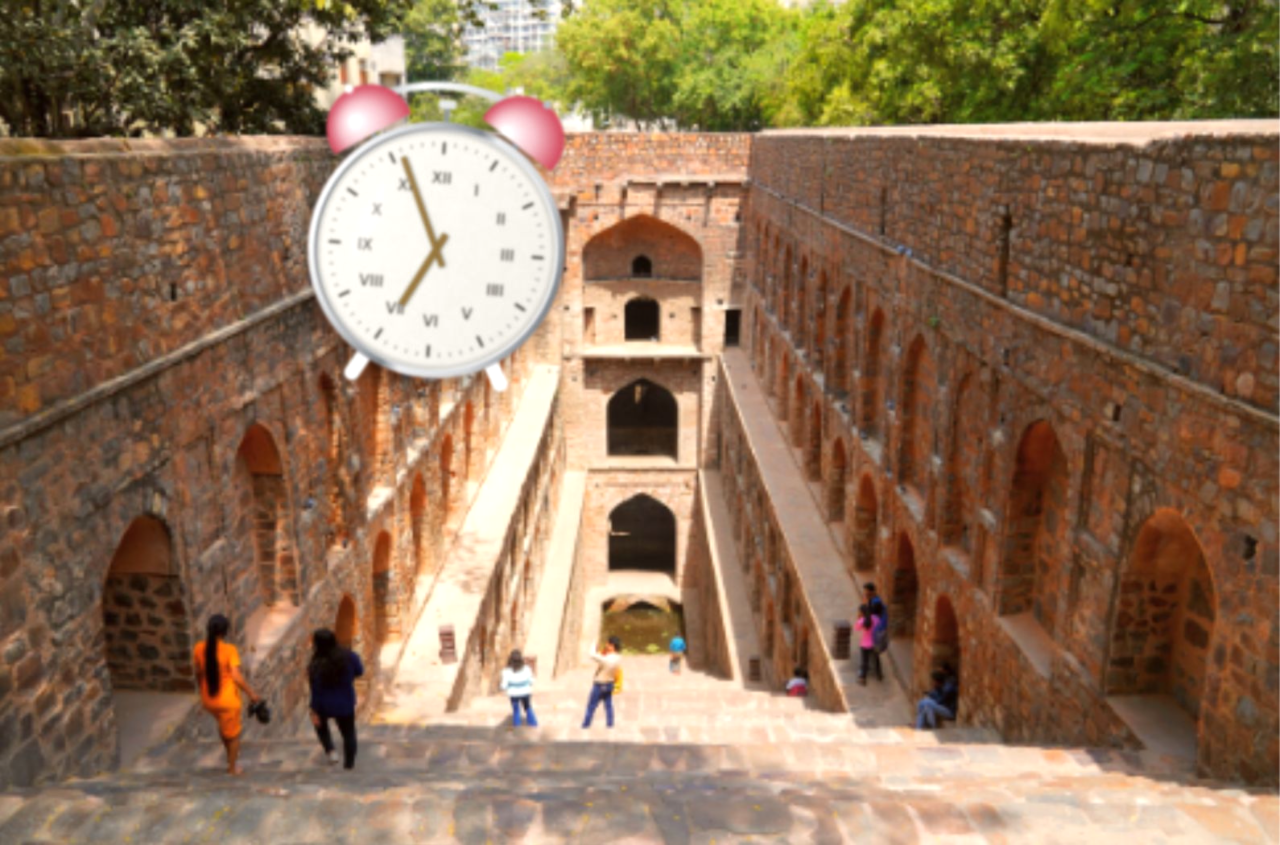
6:56
